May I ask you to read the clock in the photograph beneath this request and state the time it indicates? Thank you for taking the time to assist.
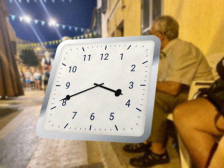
3:41
